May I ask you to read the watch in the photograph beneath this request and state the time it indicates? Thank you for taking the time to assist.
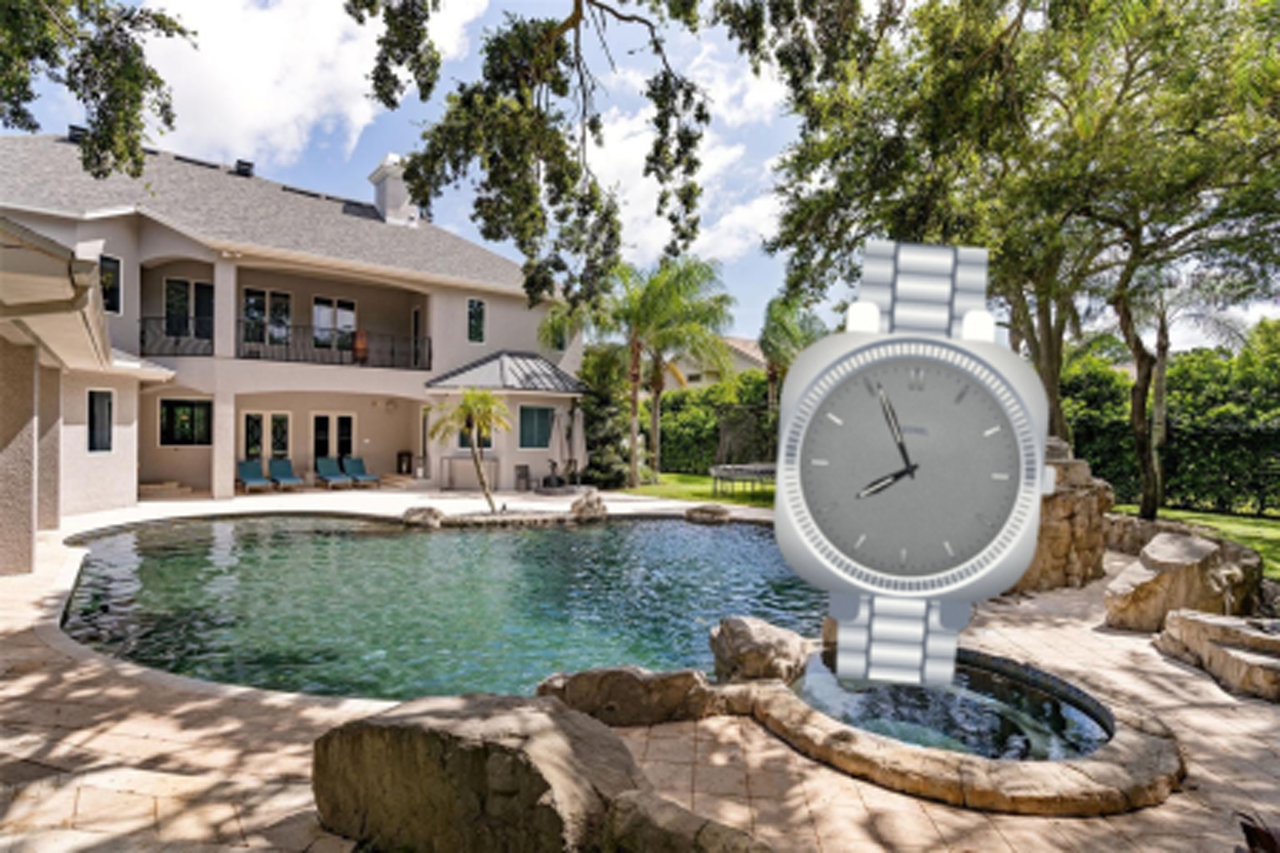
7:56
